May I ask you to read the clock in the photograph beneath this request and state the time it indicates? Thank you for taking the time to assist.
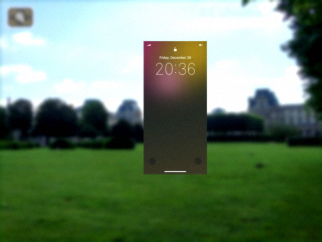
20:36
